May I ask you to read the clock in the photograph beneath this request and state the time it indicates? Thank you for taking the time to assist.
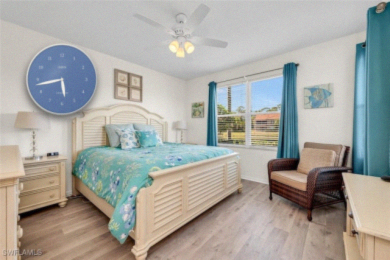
5:43
